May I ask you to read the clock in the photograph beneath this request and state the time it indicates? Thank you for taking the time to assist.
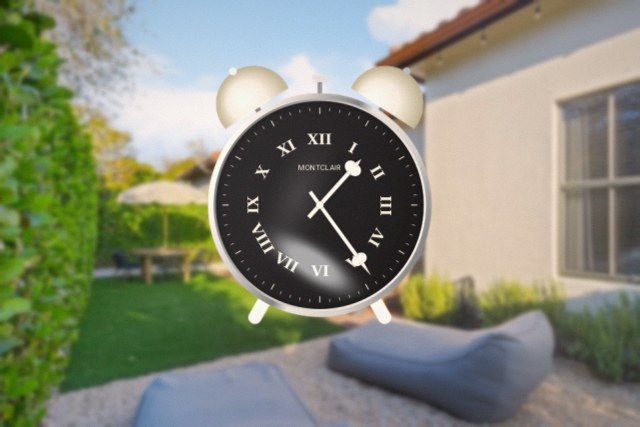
1:24
